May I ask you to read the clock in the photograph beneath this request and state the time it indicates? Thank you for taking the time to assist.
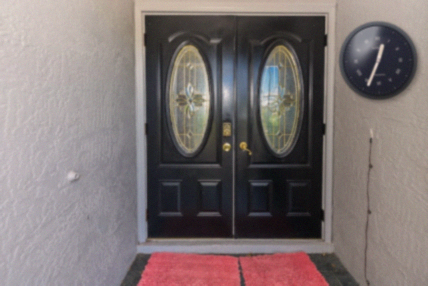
12:34
